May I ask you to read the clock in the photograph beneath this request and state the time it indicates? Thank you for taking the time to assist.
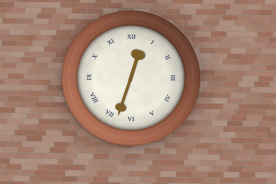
12:33
